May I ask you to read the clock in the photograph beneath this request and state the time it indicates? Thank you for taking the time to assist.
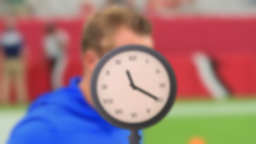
11:20
